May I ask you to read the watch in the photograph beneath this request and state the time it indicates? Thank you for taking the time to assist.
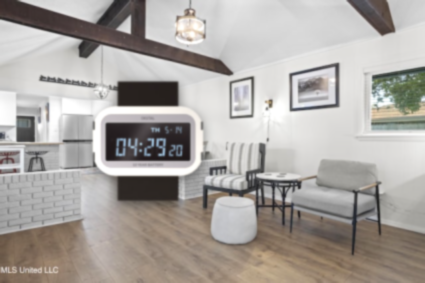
4:29:20
